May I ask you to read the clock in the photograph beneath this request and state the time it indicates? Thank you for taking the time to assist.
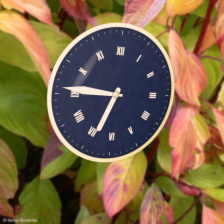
6:46
